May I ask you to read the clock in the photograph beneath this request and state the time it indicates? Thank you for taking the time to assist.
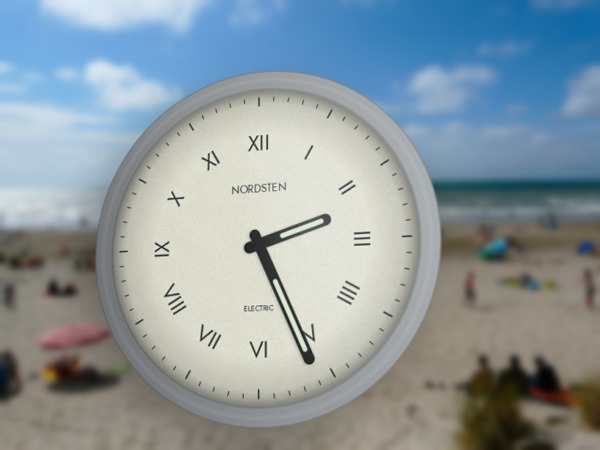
2:26
